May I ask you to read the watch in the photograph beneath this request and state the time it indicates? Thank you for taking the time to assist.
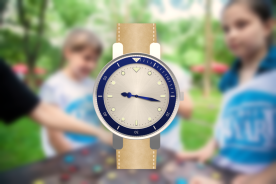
9:17
